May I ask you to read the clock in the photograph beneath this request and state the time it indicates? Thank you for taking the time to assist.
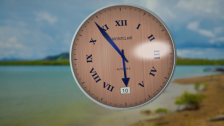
5:54
